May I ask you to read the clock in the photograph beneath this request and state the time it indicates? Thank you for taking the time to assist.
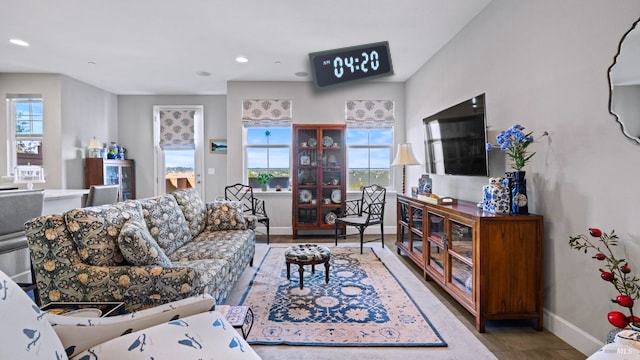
4:20
